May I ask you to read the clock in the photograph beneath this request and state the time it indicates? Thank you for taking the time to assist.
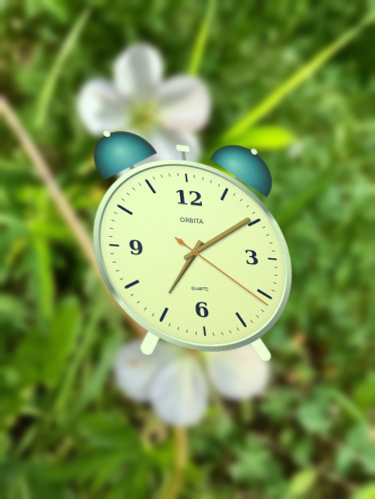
7:09:21
